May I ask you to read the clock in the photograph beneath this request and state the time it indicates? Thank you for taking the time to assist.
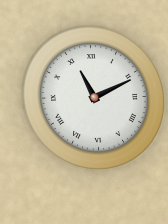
11:11
